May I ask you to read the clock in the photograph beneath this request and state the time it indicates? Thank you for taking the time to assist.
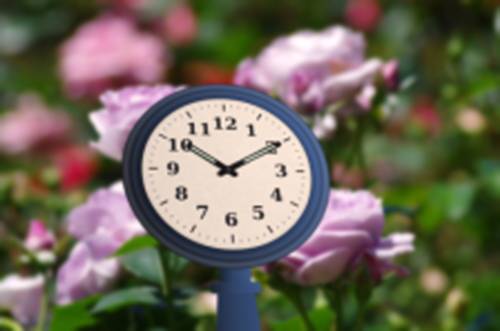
10:10
